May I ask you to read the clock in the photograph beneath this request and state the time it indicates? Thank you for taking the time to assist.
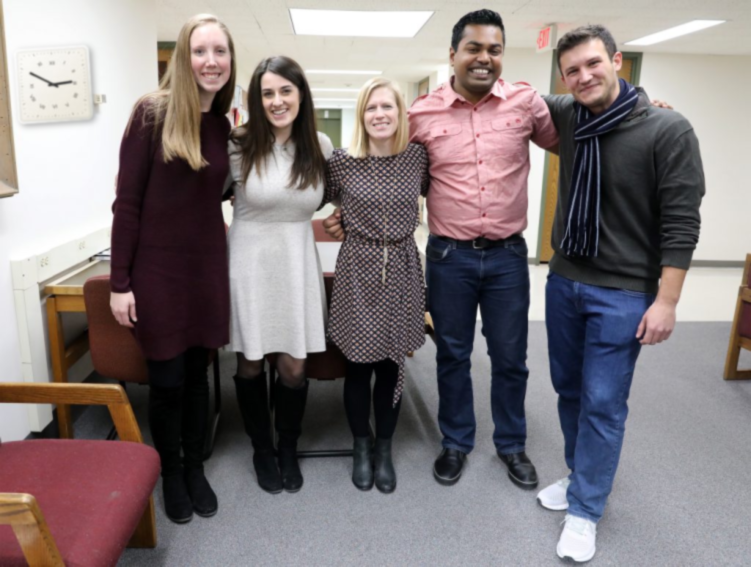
2:50
